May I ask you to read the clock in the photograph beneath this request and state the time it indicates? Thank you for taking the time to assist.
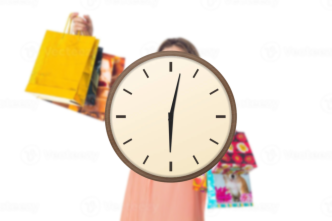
6:02
